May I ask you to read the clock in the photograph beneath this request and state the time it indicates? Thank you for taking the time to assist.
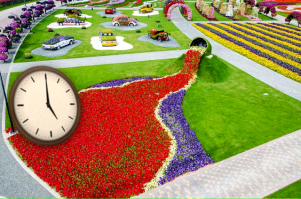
5:00
